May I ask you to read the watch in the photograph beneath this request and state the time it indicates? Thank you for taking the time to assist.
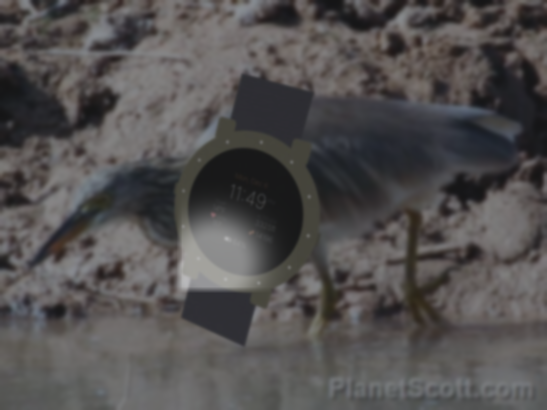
11:49
